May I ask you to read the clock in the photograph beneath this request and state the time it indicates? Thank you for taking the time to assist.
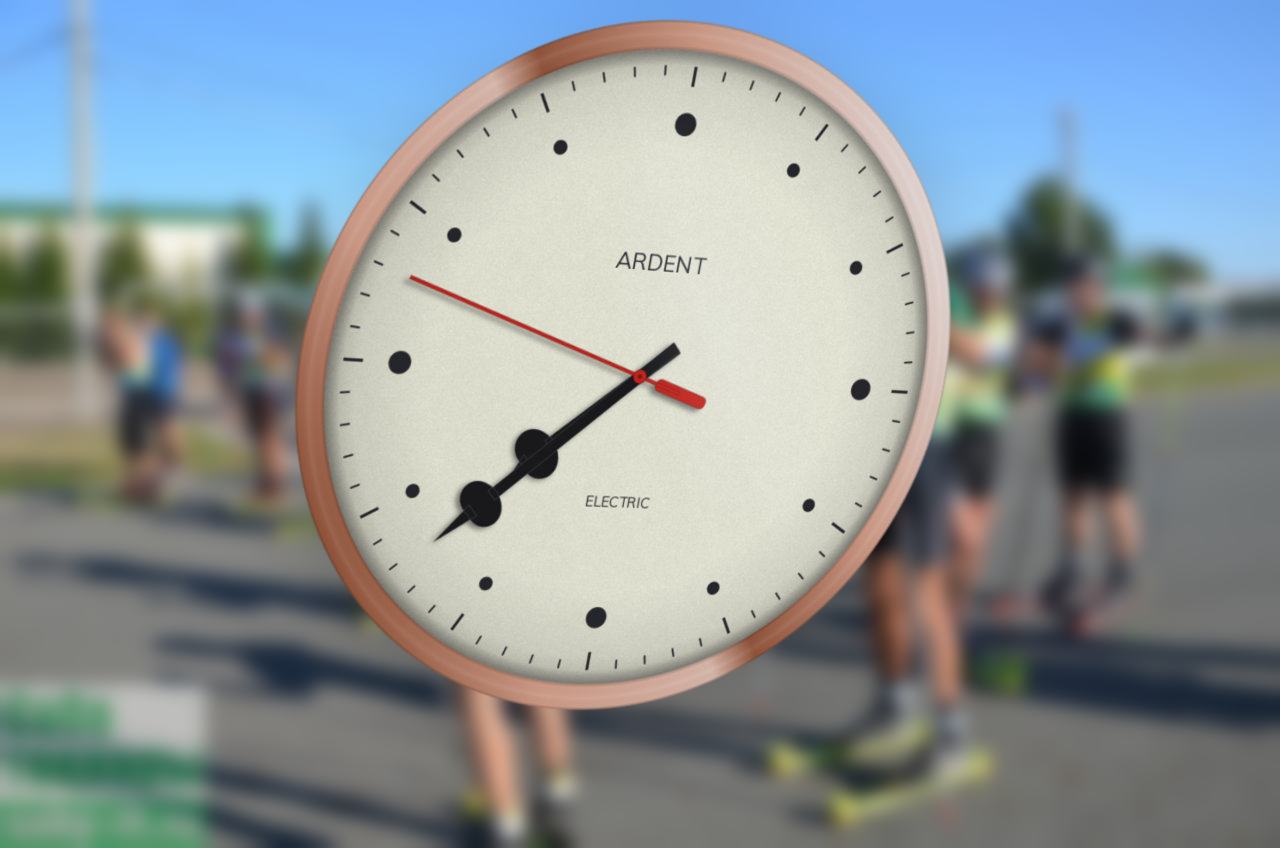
7:37:48
